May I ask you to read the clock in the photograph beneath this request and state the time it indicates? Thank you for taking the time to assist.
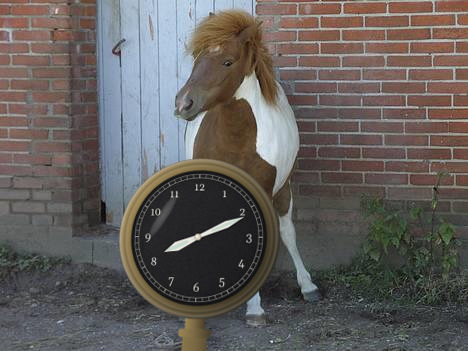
8:11
